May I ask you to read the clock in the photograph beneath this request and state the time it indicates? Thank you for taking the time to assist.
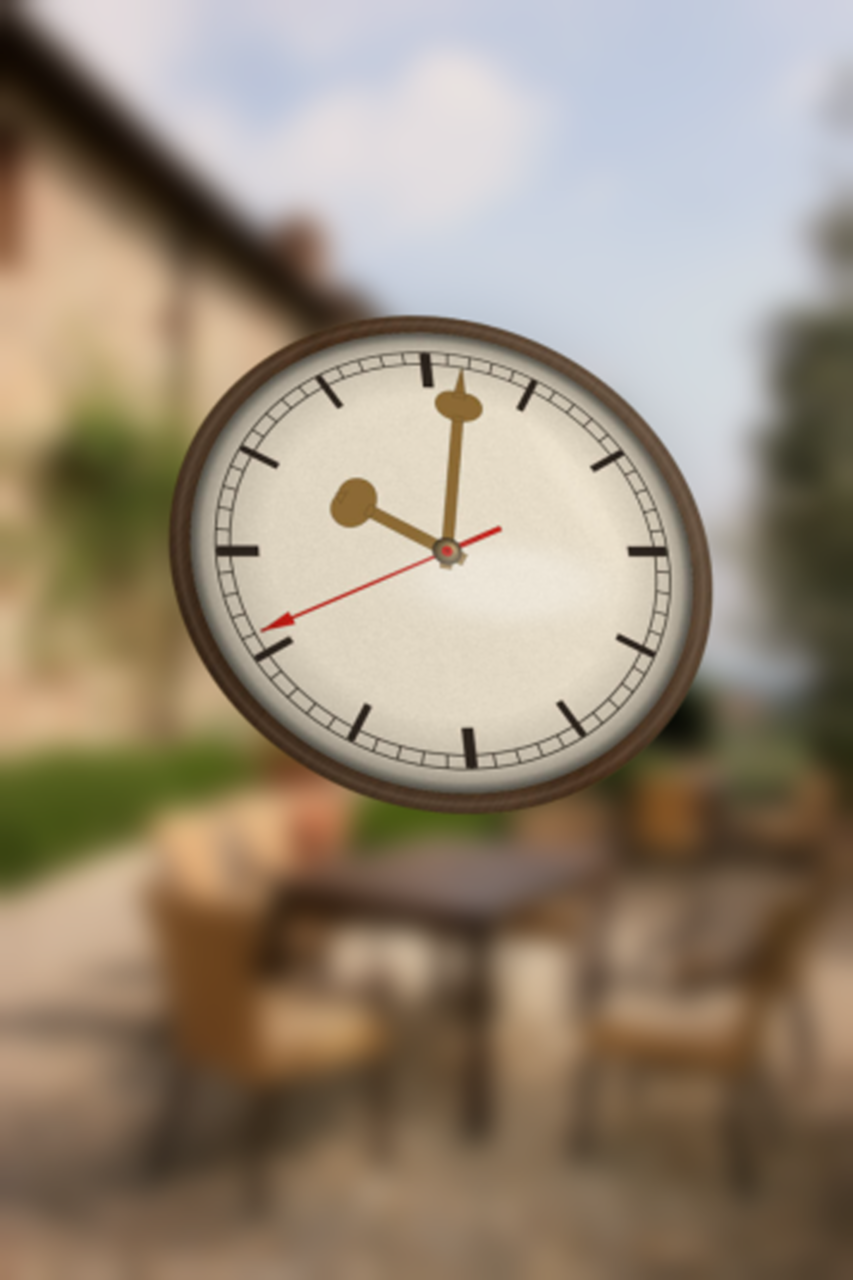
10:01:41
